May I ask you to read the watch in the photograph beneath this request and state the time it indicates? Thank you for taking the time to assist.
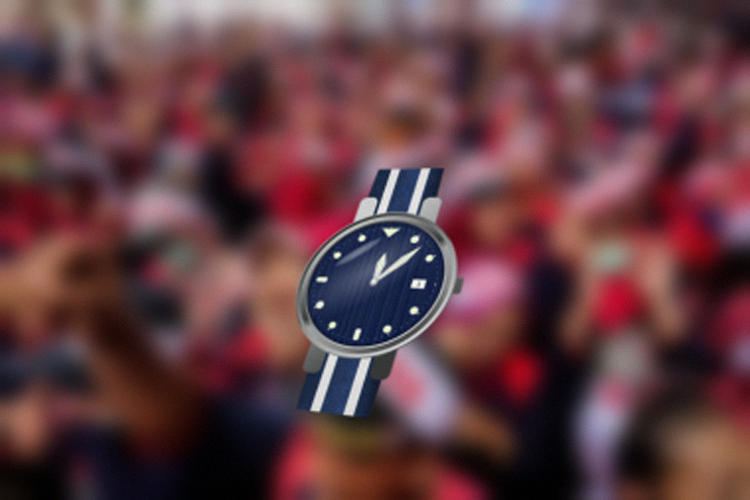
12:07
